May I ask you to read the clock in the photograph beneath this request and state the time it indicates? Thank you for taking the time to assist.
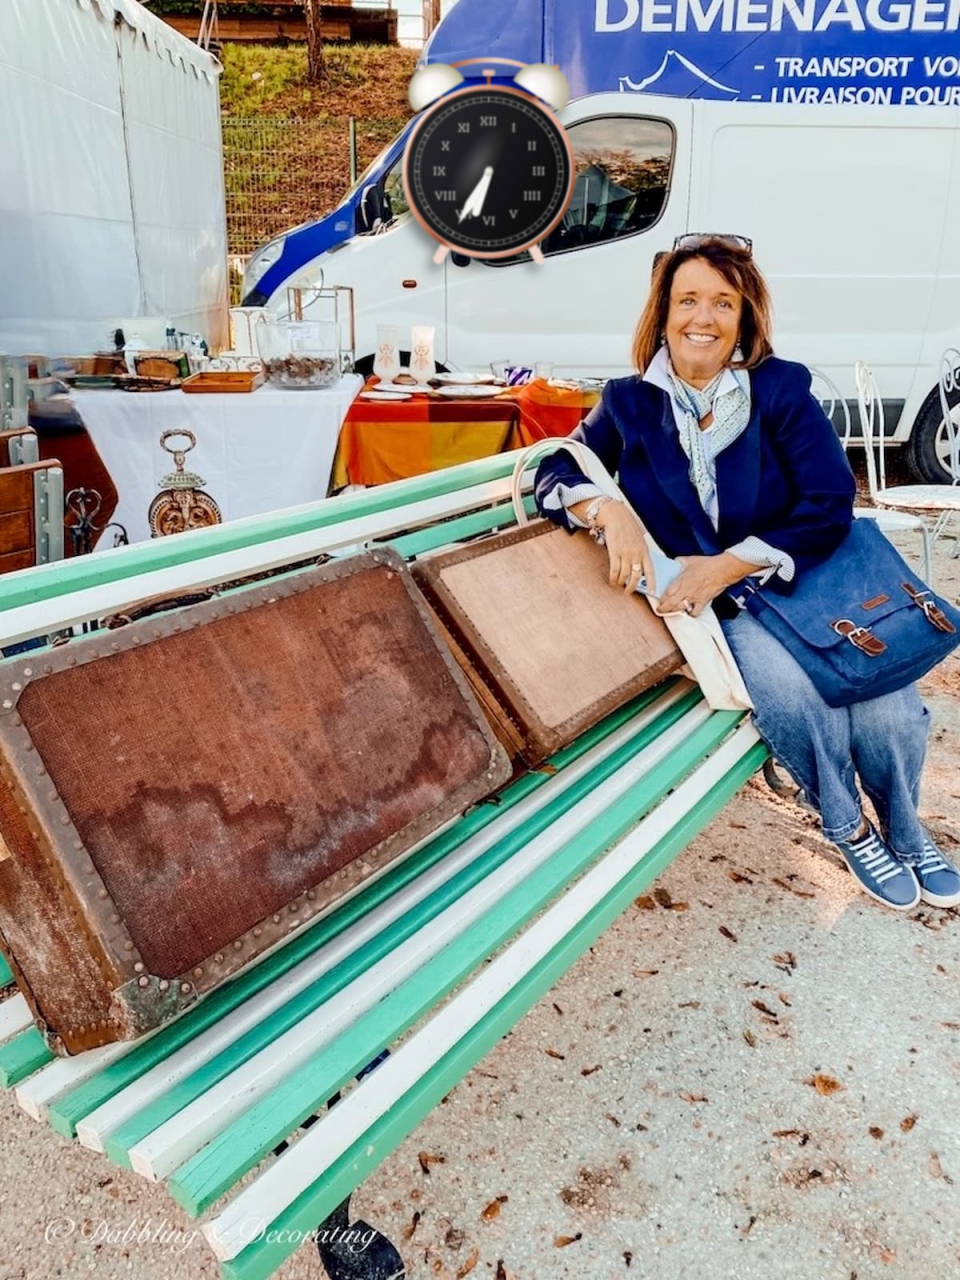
6:35
